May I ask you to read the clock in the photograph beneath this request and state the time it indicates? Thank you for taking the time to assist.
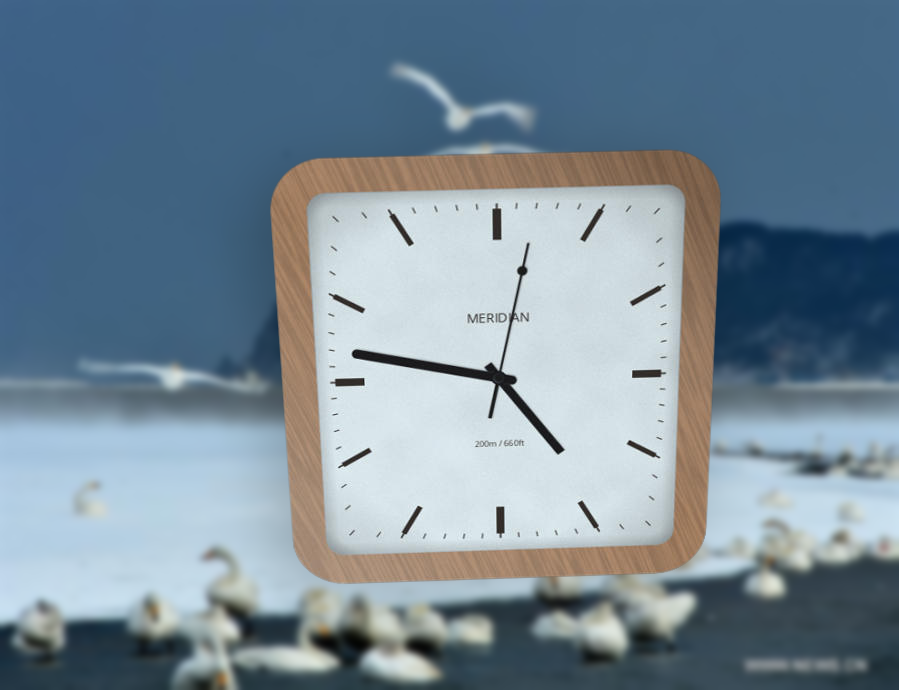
4:47:02
